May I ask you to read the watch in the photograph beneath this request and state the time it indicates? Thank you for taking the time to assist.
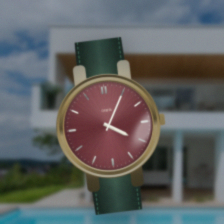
4:05
